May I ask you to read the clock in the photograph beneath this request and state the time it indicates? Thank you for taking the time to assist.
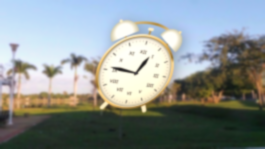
12:46
